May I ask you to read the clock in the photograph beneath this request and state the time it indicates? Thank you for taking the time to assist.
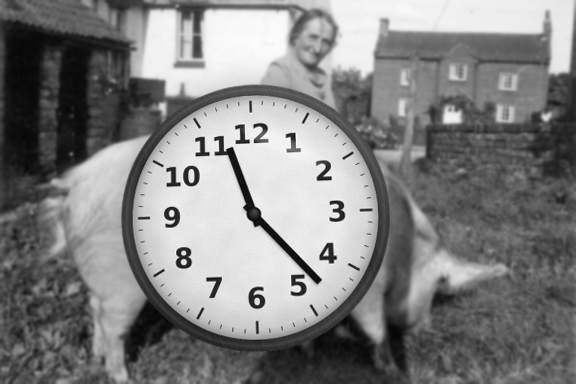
11:23
